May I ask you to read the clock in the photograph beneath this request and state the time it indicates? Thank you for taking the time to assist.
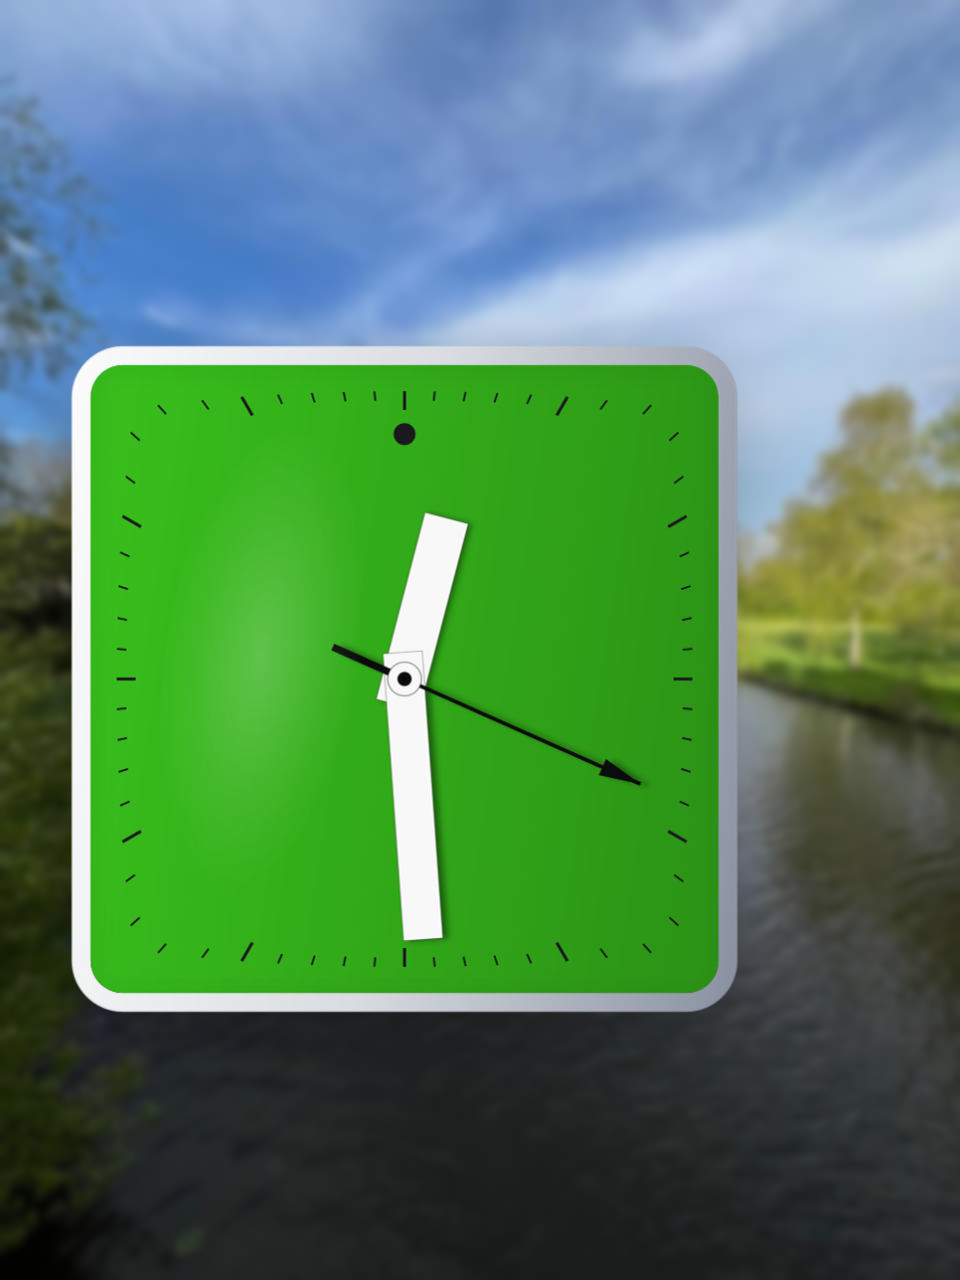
12:29:19
